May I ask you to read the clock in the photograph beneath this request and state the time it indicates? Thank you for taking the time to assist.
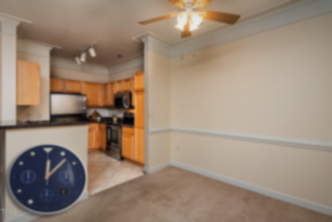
12:07
